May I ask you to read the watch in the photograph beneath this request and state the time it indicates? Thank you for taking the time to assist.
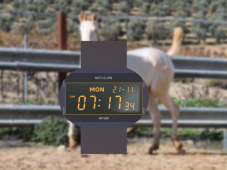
7:17:34
